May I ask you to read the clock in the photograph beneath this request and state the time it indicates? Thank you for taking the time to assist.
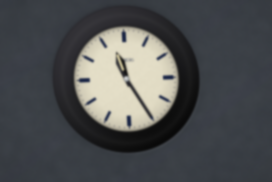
11:25
